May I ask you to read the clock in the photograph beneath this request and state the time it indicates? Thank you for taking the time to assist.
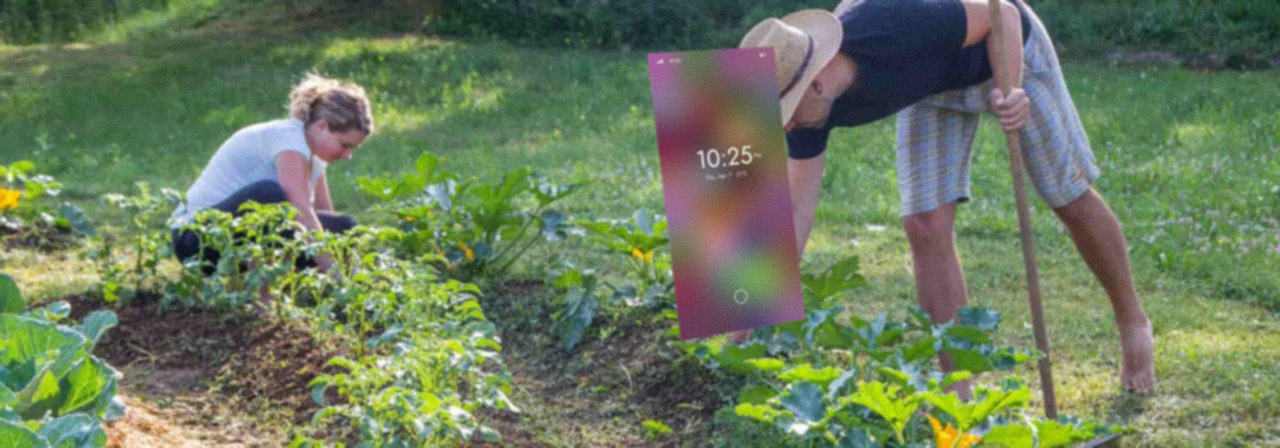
10:25
